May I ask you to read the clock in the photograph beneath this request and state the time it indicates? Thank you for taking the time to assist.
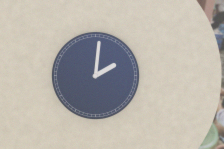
2:01
